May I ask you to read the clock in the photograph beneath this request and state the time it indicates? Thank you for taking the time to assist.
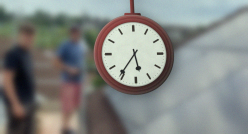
5:36
